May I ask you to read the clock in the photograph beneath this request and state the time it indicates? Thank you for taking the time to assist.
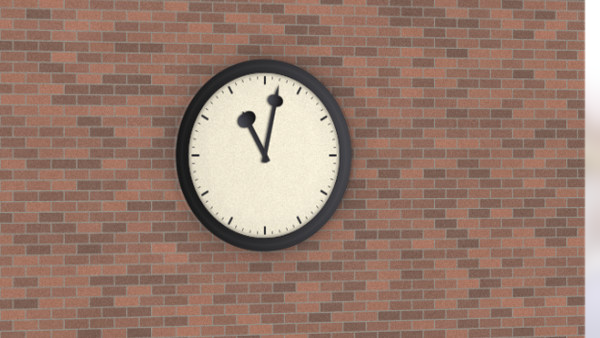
11:02
